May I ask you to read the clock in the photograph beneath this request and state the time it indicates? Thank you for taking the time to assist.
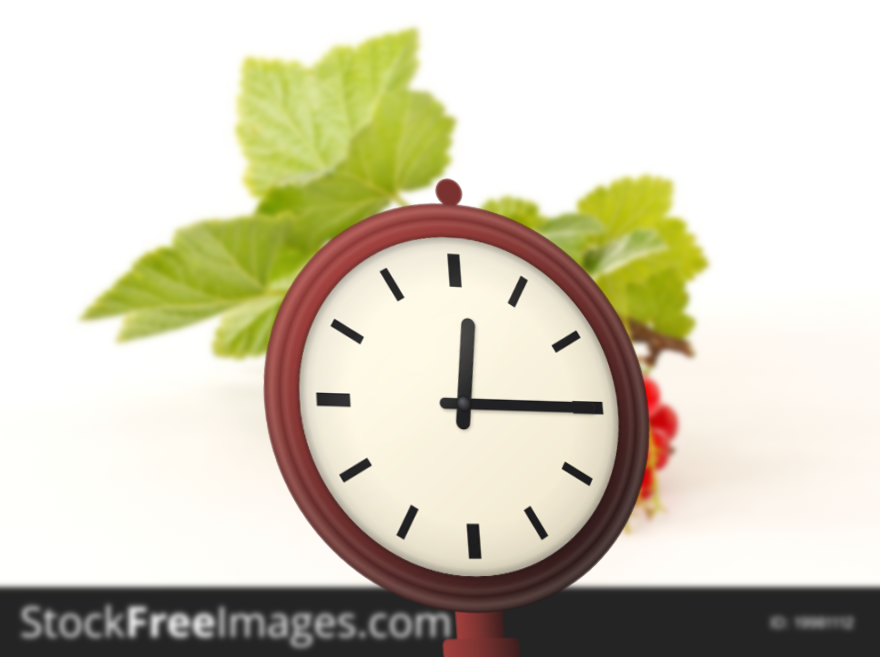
12:15
